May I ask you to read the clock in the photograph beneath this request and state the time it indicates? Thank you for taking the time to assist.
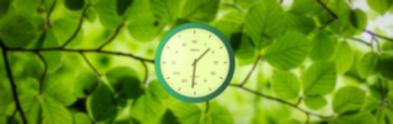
1:31
